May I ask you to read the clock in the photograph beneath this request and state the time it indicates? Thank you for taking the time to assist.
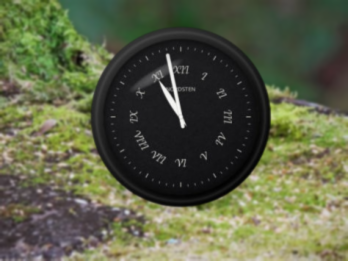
10:58
